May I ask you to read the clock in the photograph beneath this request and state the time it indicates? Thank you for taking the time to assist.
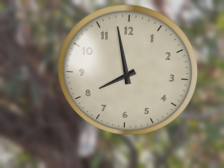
7:58
